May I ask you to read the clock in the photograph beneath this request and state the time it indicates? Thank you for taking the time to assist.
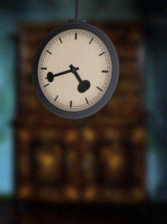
4:42
